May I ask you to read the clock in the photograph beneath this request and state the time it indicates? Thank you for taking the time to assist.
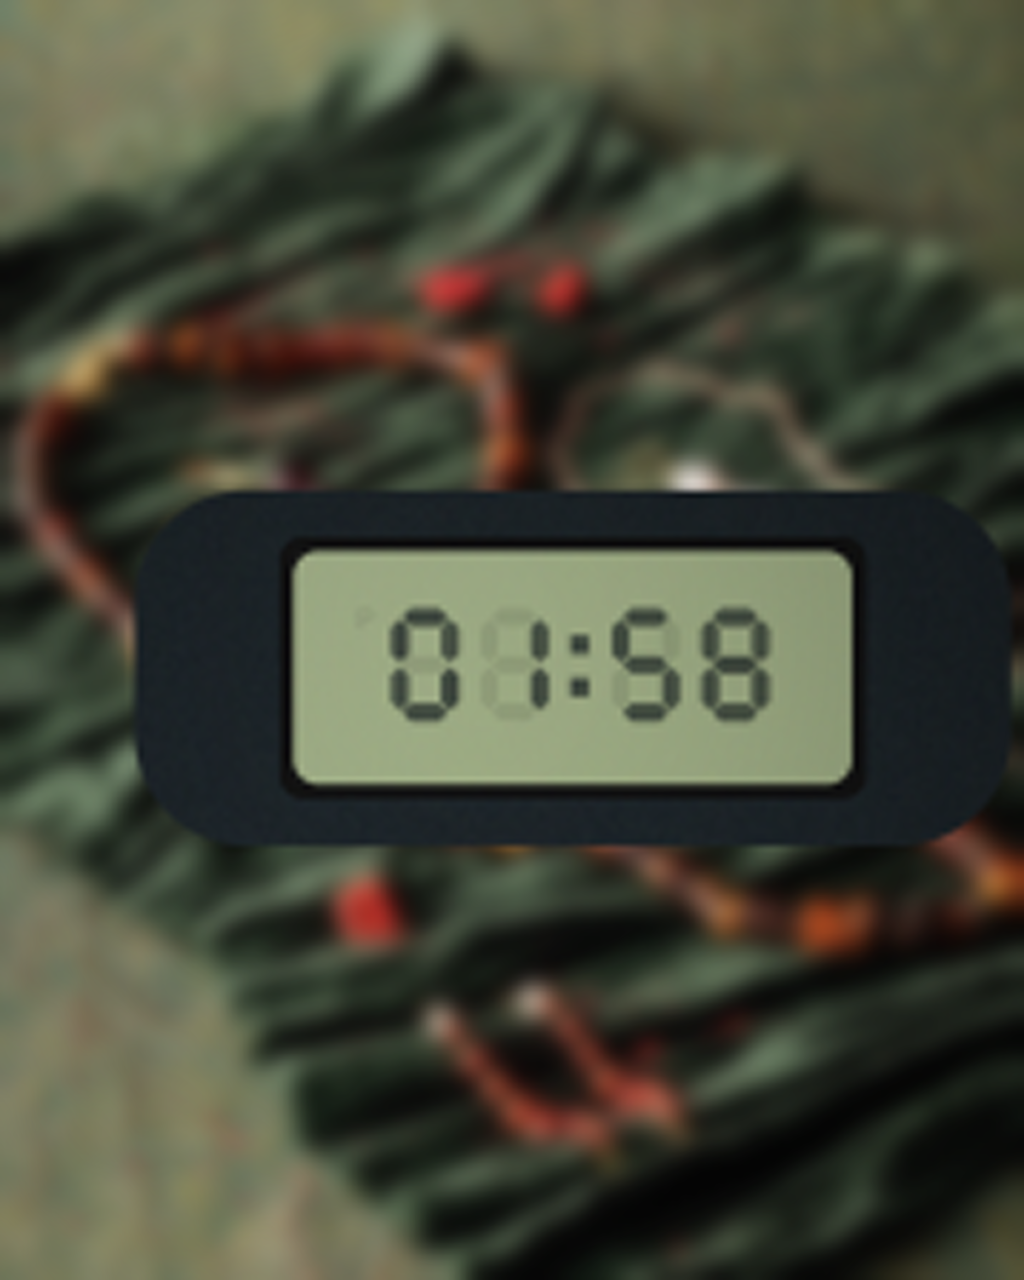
1:58
